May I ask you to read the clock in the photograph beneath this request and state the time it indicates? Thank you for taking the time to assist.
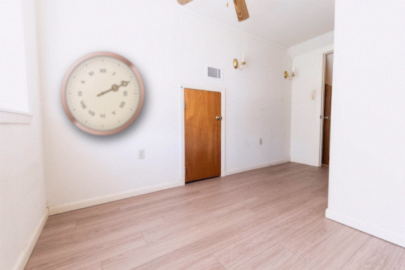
2:11
